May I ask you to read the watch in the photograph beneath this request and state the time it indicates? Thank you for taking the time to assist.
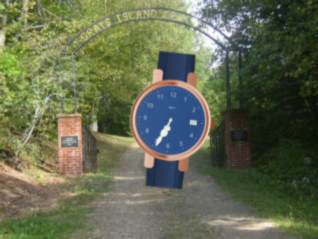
6:34
